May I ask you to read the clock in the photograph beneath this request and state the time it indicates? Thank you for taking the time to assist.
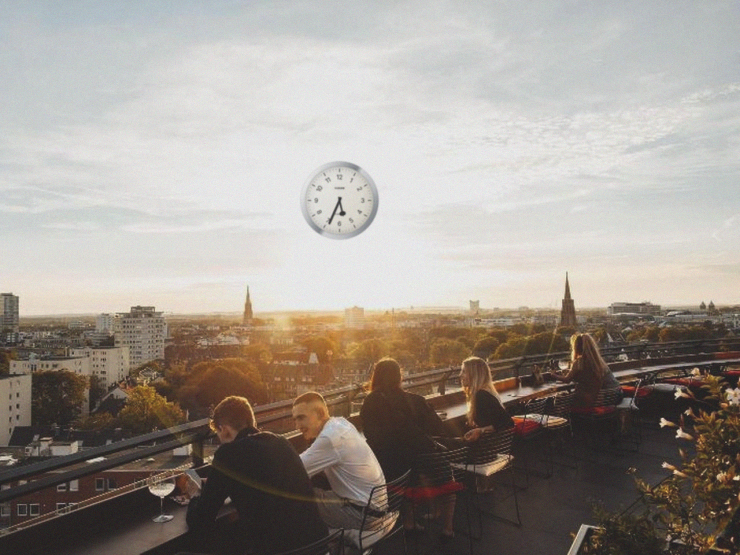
5:34
